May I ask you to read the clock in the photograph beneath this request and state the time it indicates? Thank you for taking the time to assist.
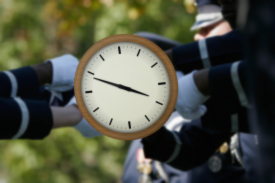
3:49
